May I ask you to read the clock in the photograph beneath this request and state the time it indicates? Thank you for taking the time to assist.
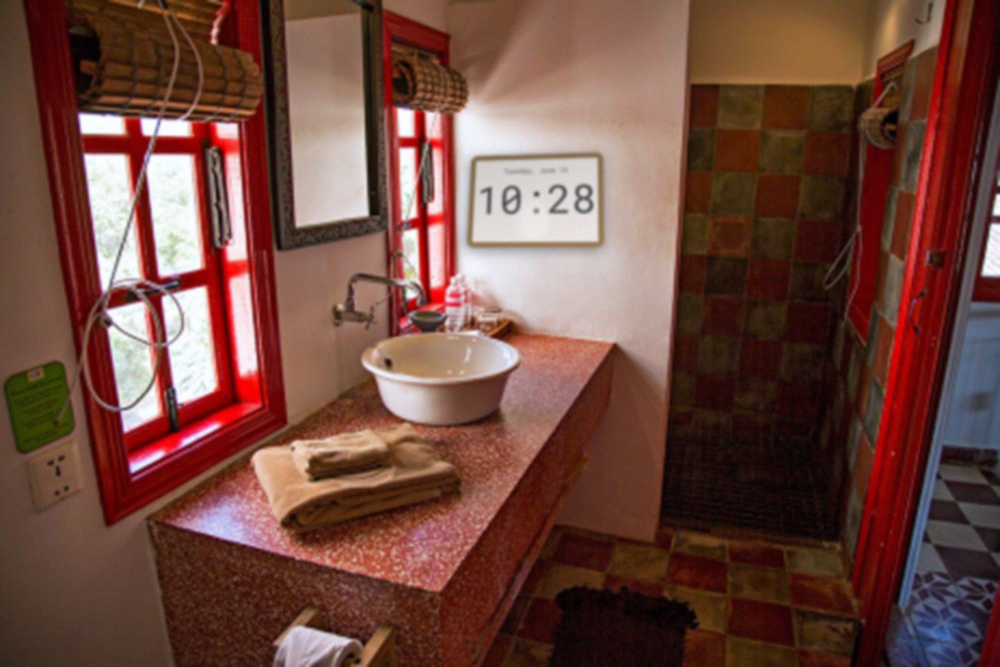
10:28
